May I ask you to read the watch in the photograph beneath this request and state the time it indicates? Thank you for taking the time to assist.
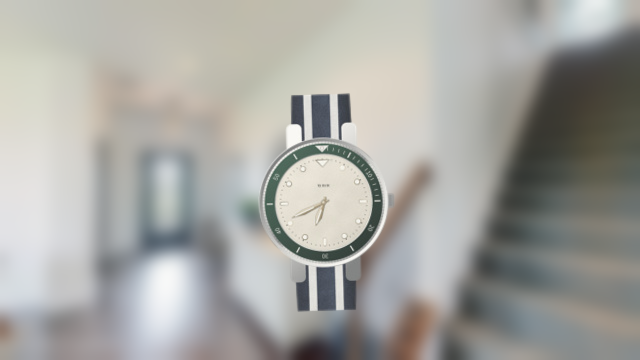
6:41
